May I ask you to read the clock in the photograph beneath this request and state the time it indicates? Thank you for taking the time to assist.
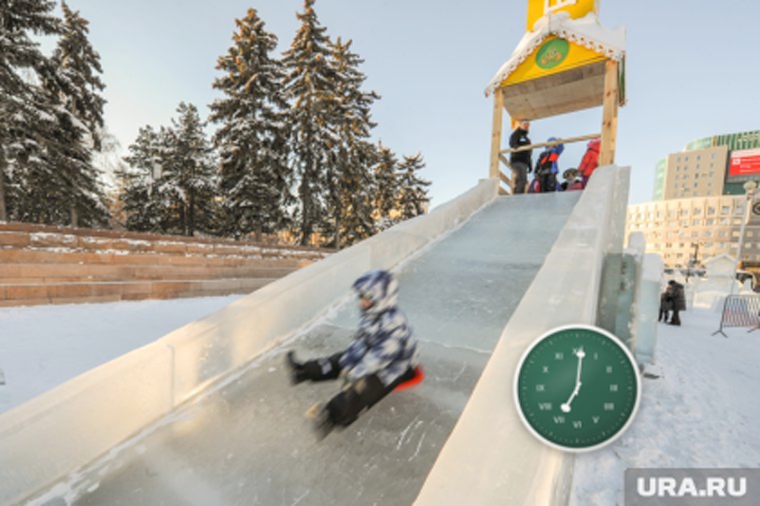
7:01
